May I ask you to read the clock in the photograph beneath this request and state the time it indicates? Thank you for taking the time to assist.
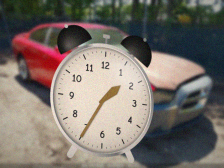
1:35
